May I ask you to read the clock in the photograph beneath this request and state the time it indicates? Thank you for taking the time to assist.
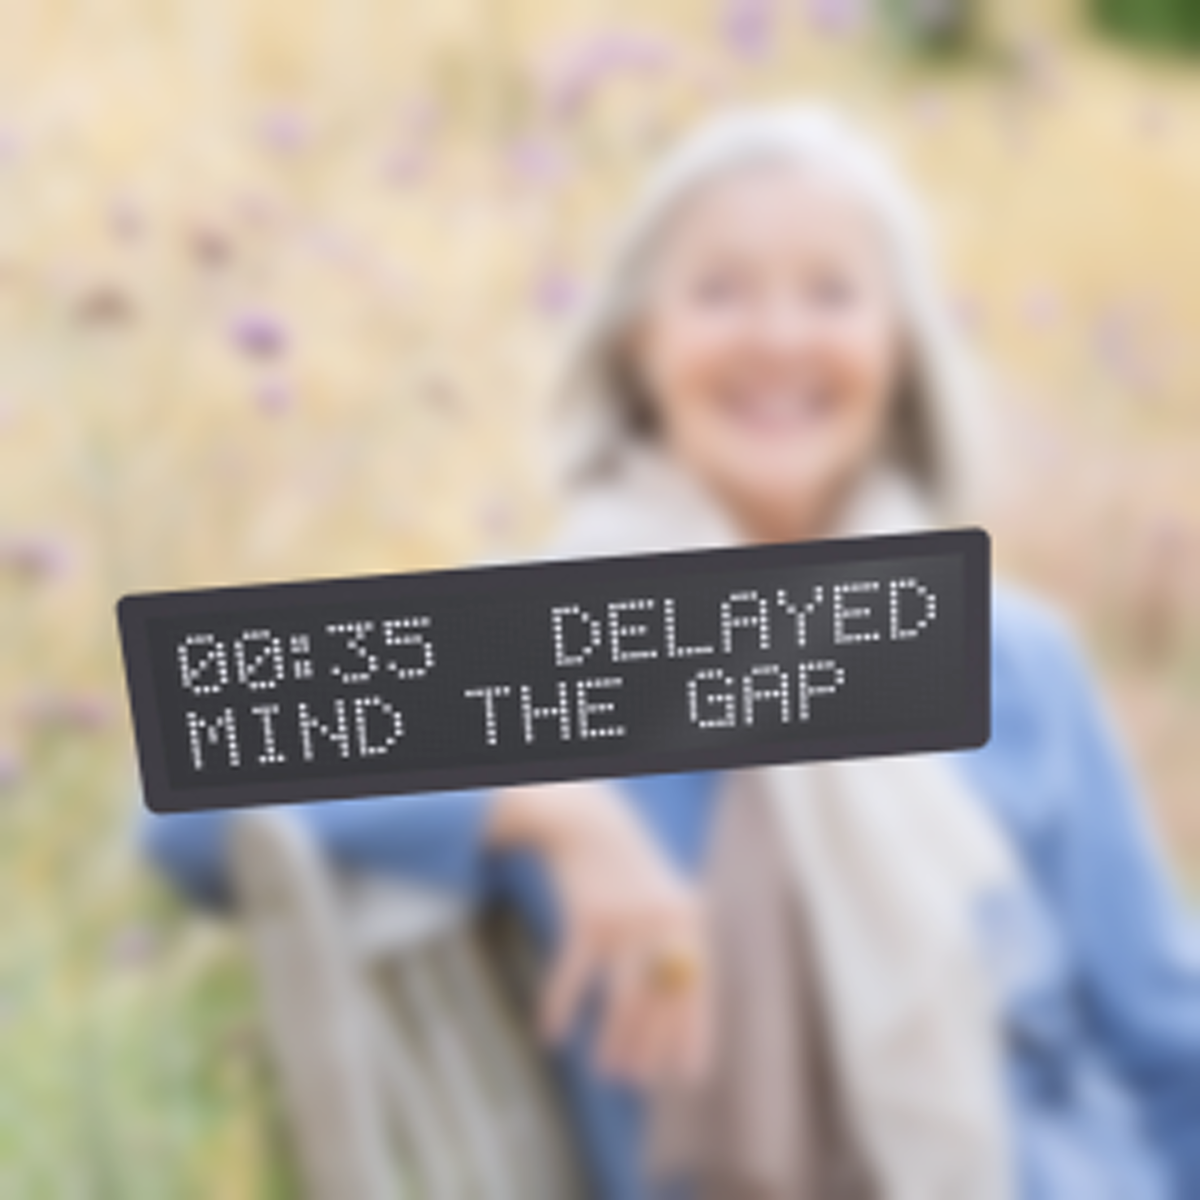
0:35
